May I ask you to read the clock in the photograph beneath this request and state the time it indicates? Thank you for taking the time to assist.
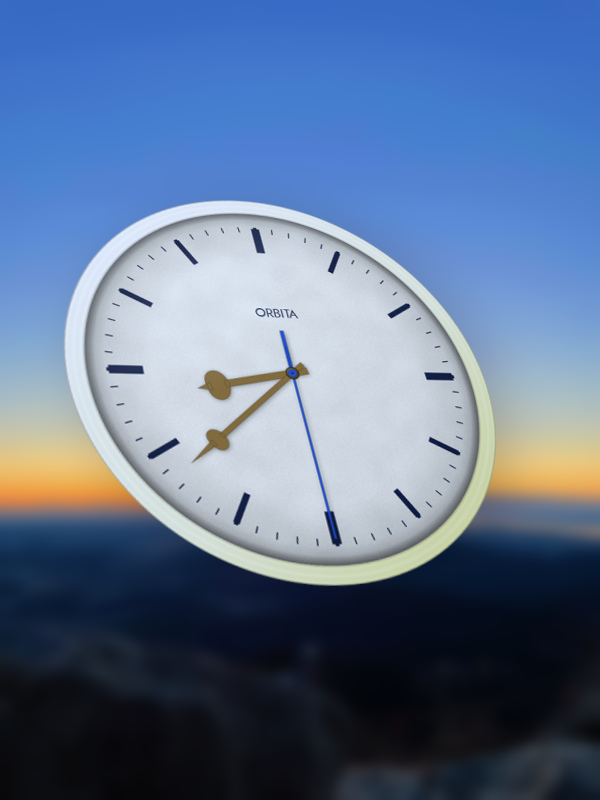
8:38:30
